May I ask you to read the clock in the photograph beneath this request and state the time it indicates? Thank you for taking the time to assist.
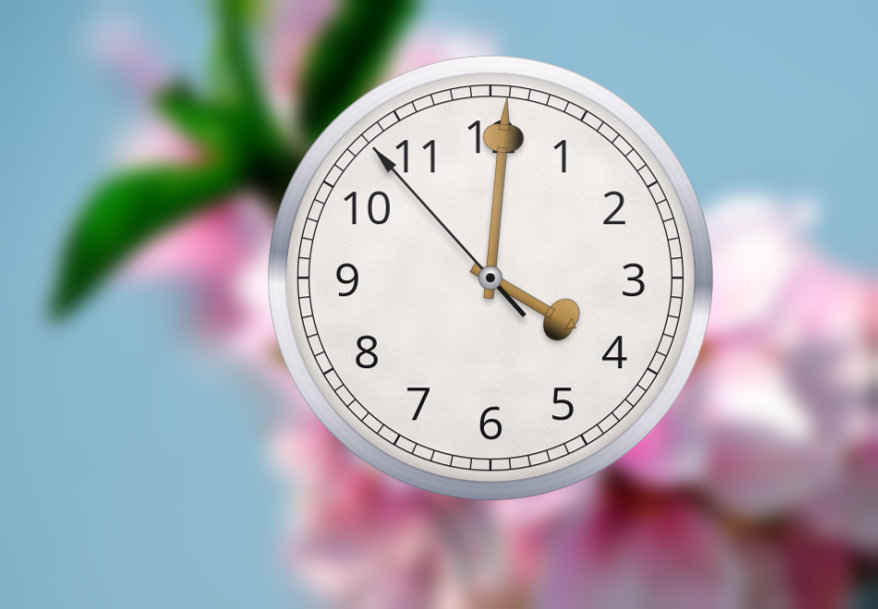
4:00:53
